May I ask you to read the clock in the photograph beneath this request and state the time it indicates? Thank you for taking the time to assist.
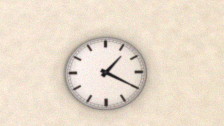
1:20
